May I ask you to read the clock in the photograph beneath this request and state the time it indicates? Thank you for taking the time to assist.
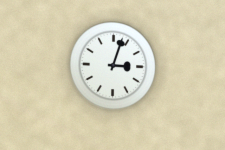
3:03
